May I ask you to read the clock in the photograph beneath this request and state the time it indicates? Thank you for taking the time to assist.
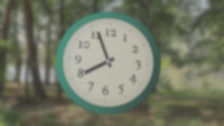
7:56
